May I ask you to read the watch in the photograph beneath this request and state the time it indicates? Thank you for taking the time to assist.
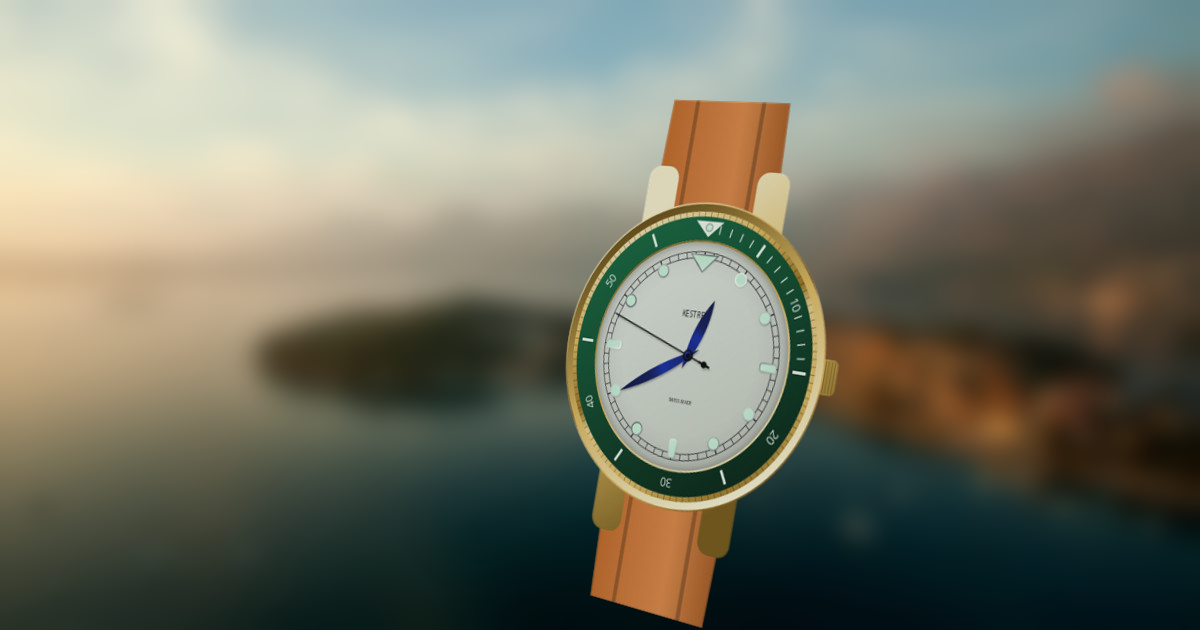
12:39:48
